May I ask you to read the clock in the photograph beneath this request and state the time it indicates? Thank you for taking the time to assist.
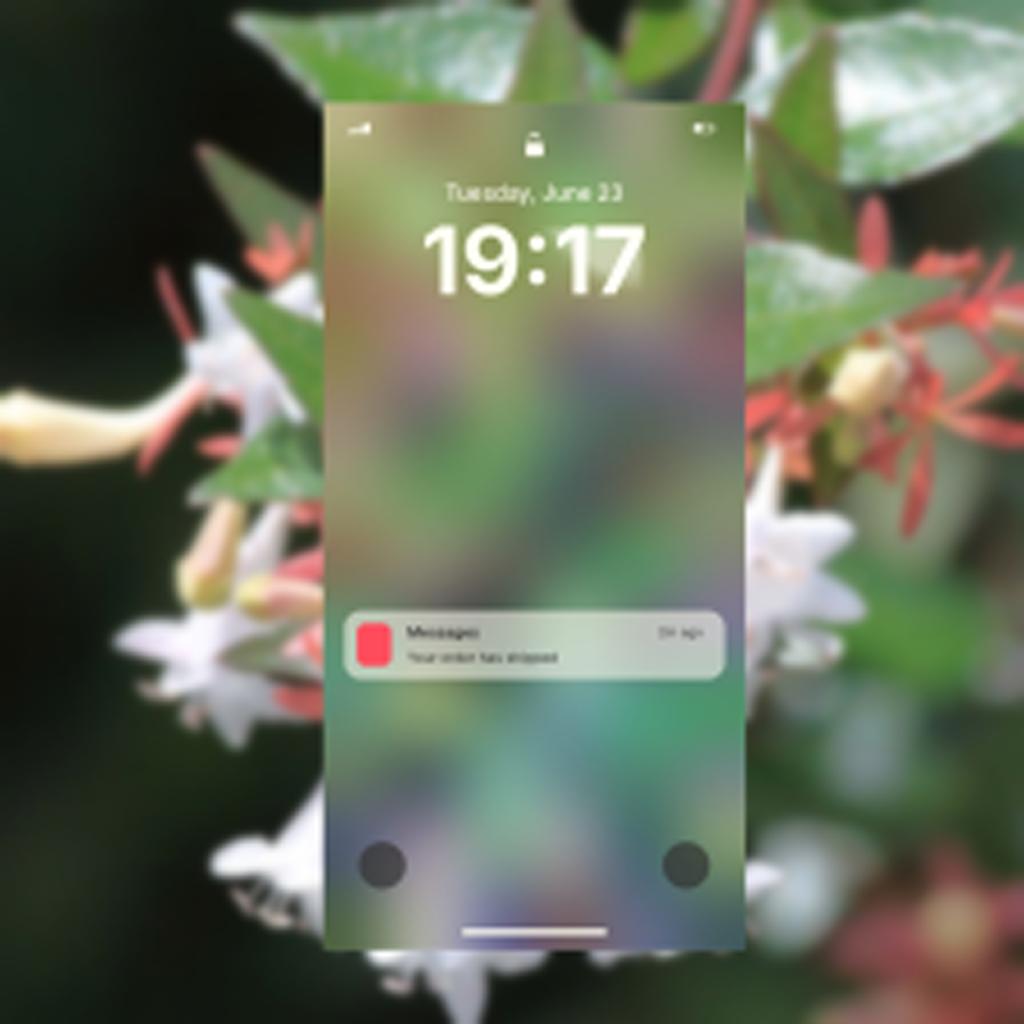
19:17
